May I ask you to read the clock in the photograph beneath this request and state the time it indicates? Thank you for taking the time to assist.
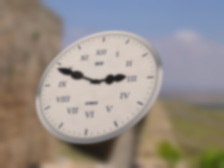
2:49
